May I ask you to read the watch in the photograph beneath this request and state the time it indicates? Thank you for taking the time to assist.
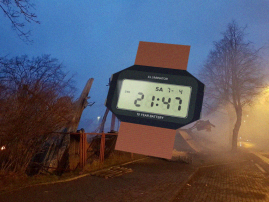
21:47
